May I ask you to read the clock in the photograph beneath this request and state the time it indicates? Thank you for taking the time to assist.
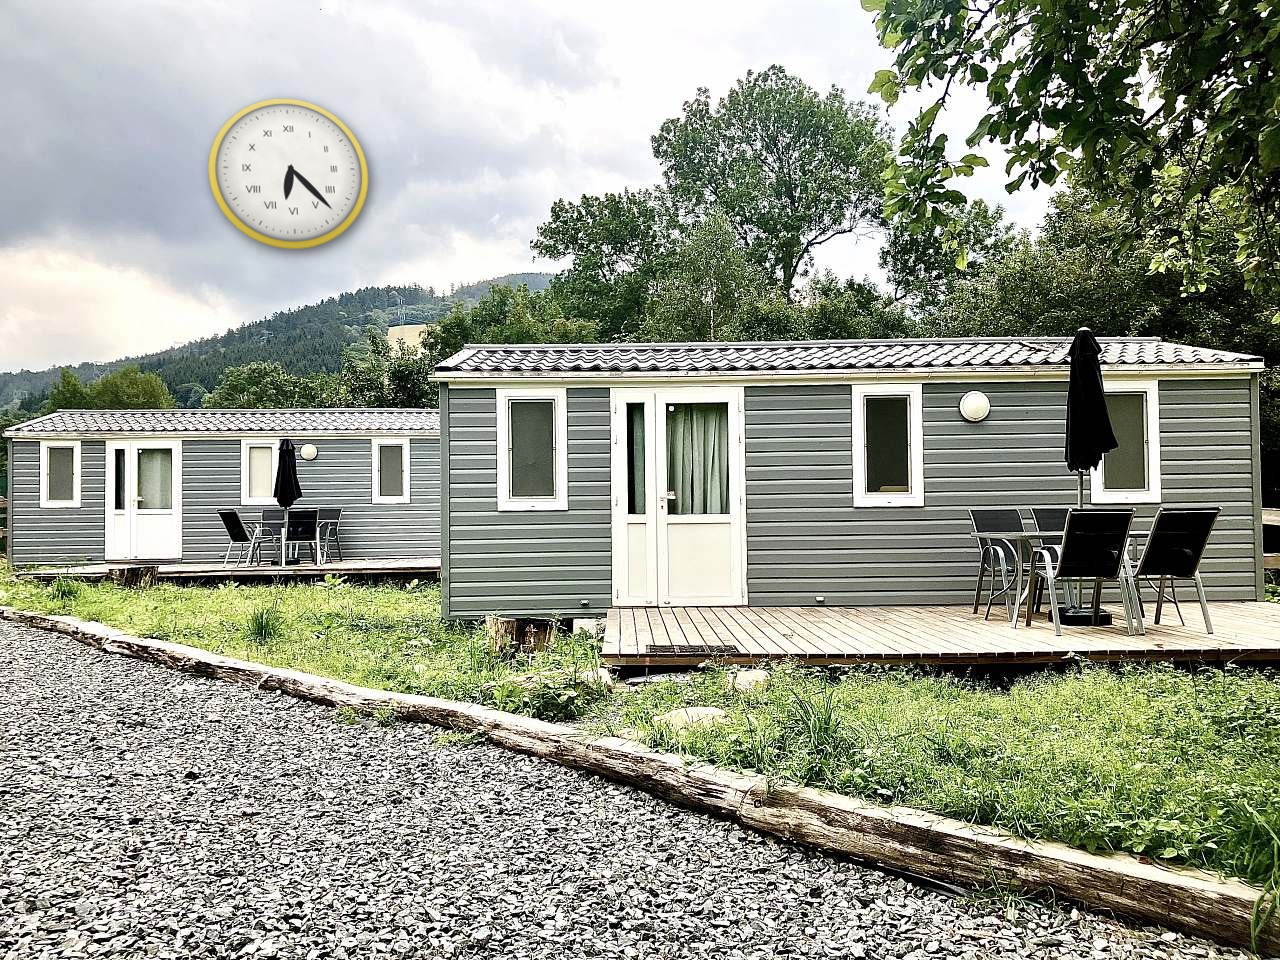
6:23
